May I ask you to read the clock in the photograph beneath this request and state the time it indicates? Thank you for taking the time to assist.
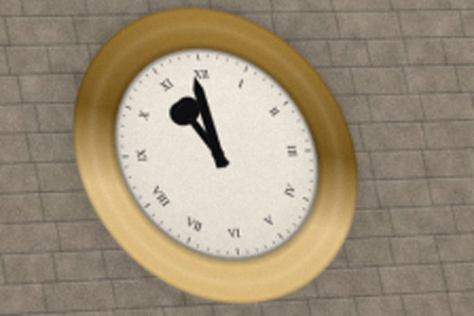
10:59
